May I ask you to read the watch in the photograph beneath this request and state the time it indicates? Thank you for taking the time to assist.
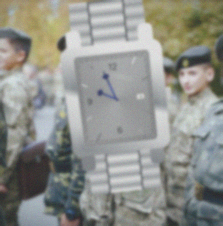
9:57
